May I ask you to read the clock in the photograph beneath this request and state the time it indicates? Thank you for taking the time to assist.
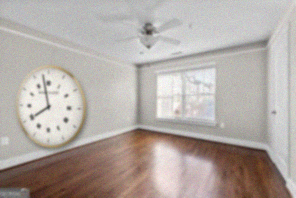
7:58
